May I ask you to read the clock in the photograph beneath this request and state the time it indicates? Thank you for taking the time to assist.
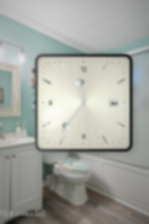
11:36
